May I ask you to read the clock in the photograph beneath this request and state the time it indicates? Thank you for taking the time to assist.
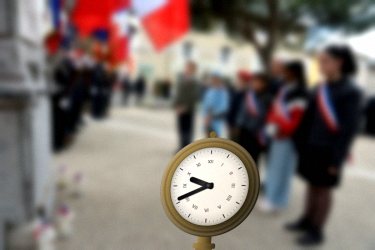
9:41
